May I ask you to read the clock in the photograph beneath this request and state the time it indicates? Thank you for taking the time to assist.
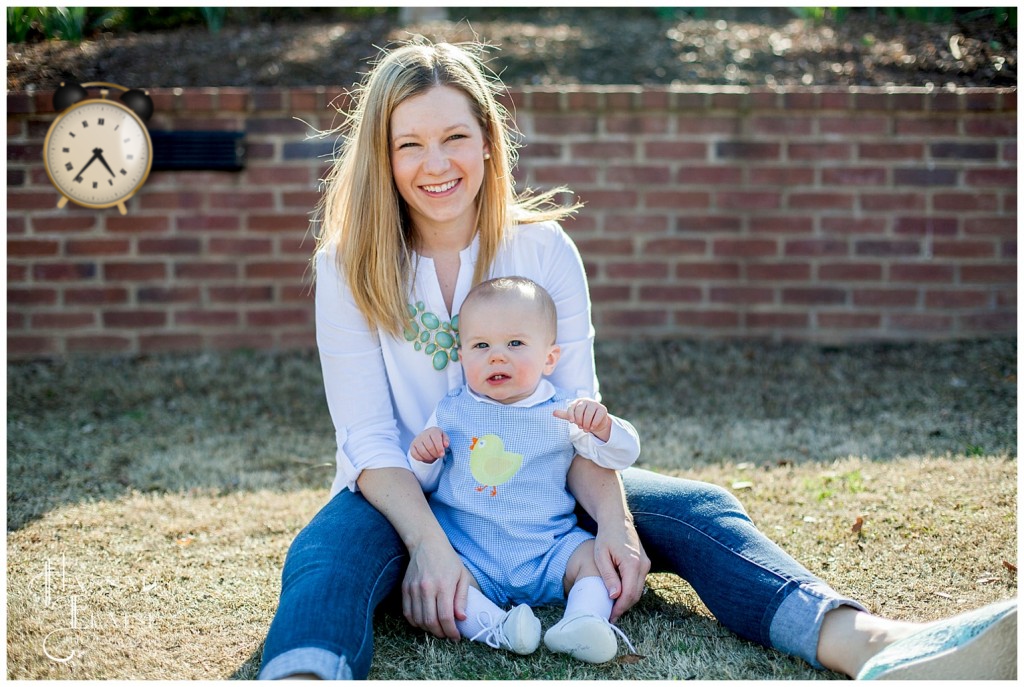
4:36
